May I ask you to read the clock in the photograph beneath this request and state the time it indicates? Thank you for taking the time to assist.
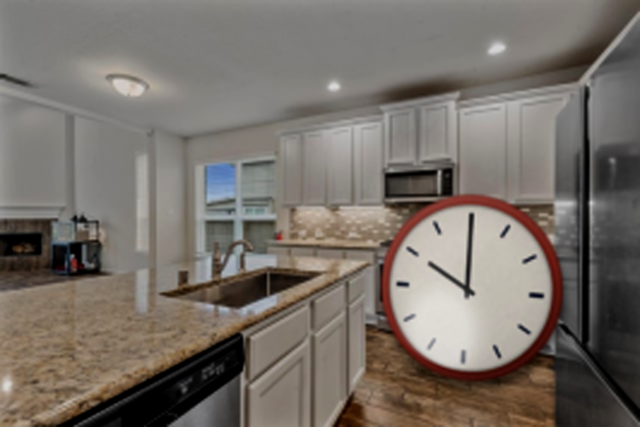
10:00
